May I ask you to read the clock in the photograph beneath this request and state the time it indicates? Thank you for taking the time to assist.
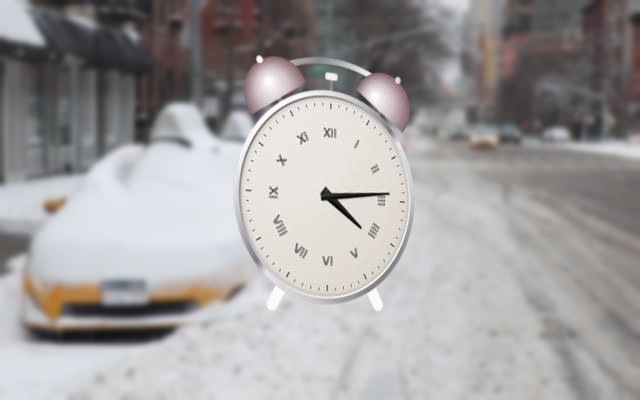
4:14
